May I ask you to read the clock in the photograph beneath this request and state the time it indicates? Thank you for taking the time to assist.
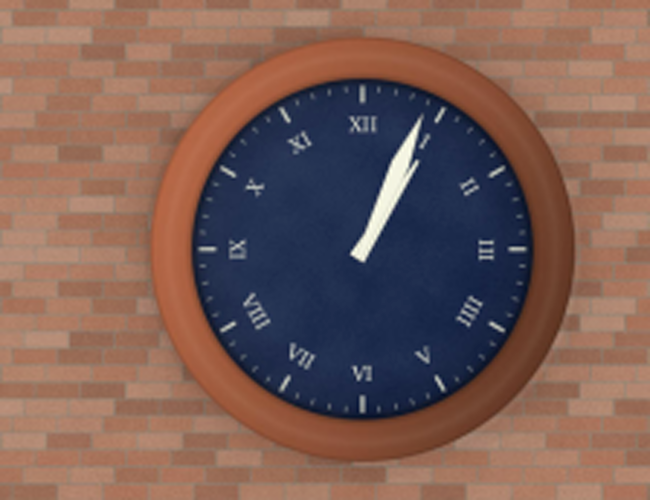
1:04
